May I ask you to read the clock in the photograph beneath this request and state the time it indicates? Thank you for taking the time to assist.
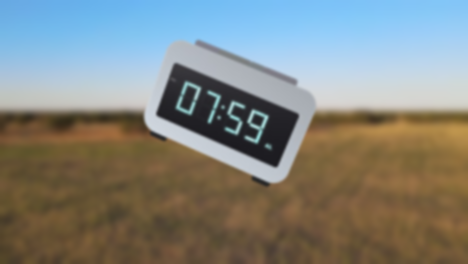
7:59
